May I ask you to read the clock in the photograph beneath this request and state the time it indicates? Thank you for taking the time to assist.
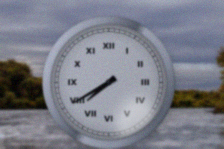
7:40
